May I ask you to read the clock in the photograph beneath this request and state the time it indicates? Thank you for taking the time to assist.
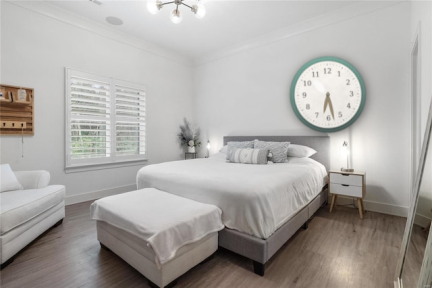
6:28
